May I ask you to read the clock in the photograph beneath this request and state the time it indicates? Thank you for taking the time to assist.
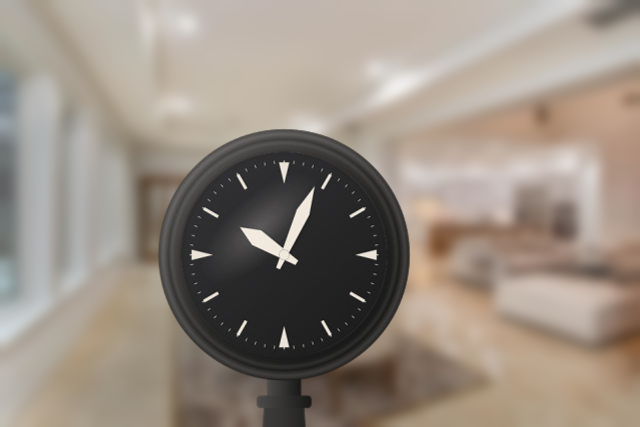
10:04
